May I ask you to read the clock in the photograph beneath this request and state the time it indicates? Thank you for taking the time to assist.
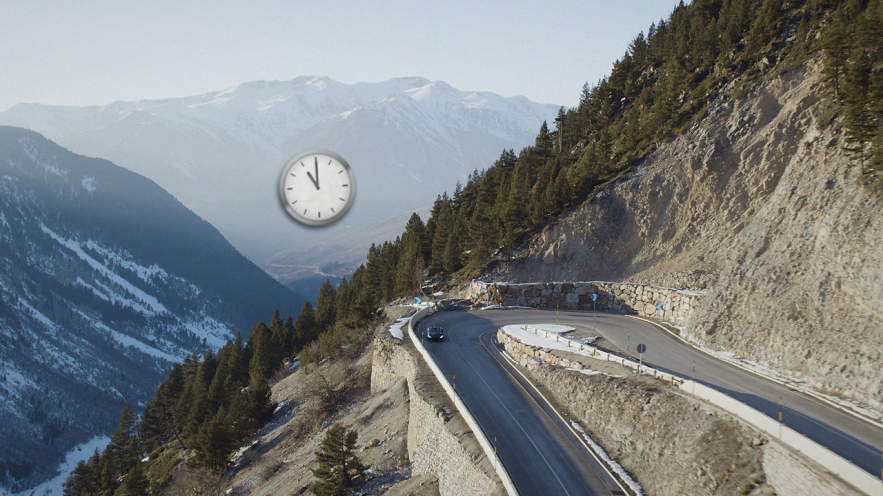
11:00
